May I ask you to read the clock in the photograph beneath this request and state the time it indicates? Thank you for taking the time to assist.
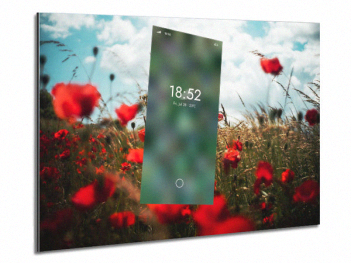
18:52
